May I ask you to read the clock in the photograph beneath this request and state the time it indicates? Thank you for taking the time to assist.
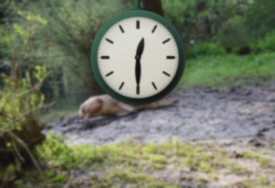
12:30
